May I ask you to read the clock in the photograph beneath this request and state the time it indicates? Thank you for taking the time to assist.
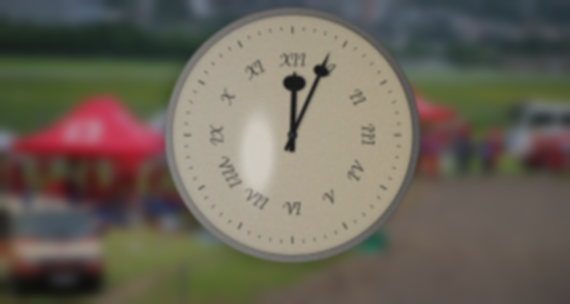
12:04
